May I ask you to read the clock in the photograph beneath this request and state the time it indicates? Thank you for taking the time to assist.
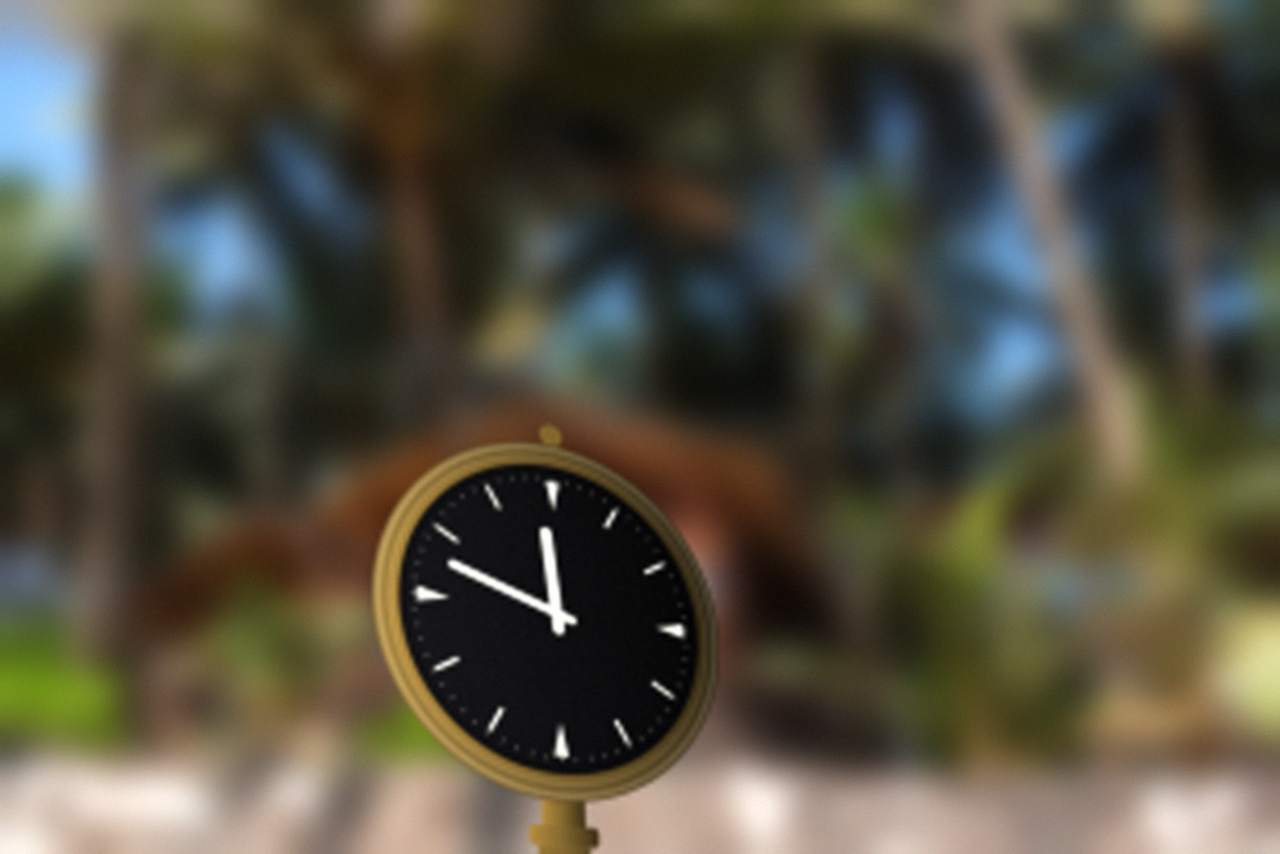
11:48
